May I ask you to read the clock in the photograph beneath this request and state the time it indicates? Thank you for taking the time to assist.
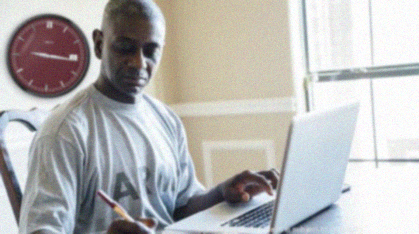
9:16
